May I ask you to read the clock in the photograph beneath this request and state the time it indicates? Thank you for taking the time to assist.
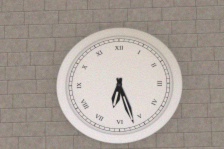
6:27
